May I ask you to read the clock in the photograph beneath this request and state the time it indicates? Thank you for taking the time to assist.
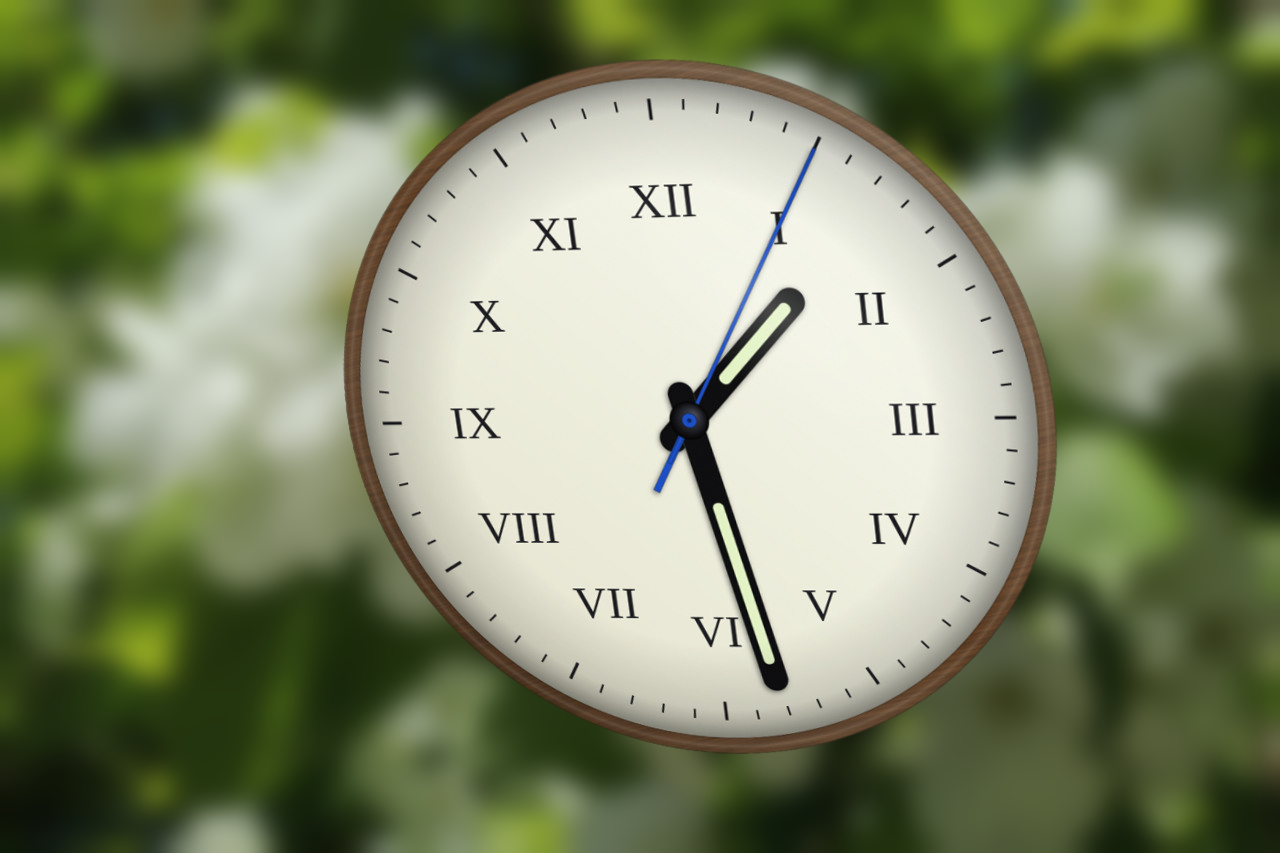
1:28:05
